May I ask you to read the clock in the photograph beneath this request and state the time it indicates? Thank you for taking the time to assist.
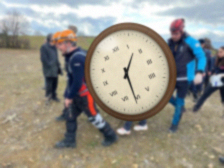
1:31
